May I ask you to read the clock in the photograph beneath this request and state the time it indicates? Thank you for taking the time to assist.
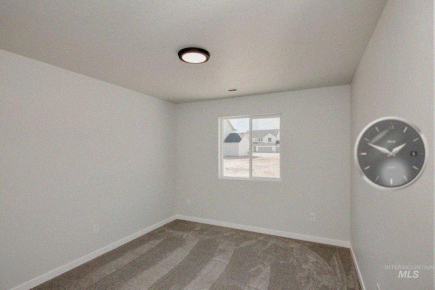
1:49
